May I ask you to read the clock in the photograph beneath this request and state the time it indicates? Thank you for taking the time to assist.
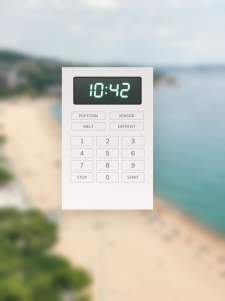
10:42
